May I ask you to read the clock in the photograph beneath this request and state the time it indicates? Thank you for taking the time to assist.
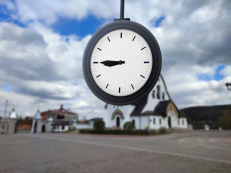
8:45
